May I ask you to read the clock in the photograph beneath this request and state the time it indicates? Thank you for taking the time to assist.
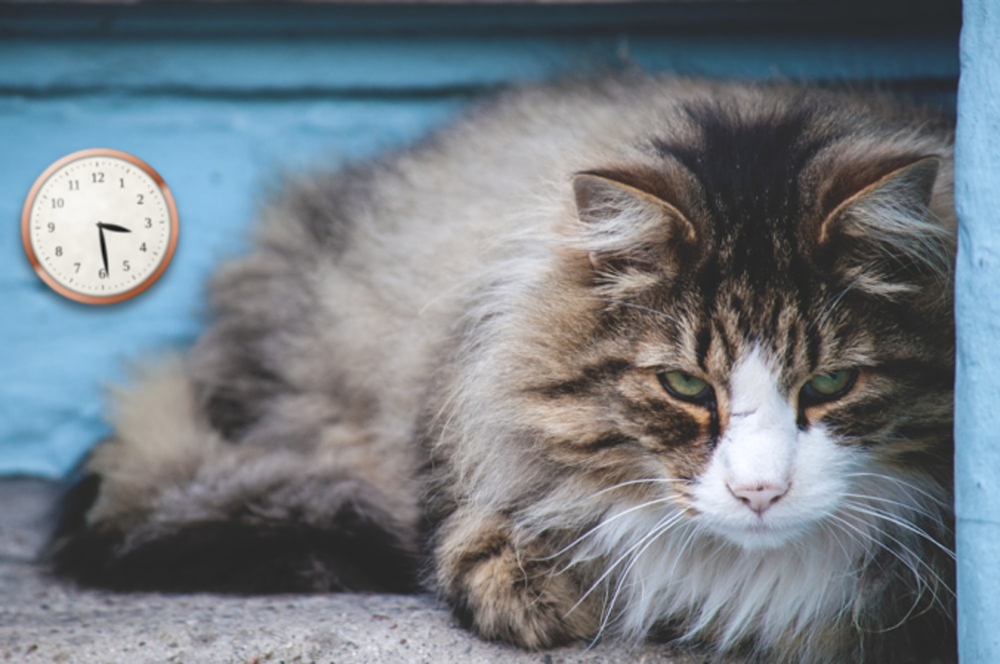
3:29
